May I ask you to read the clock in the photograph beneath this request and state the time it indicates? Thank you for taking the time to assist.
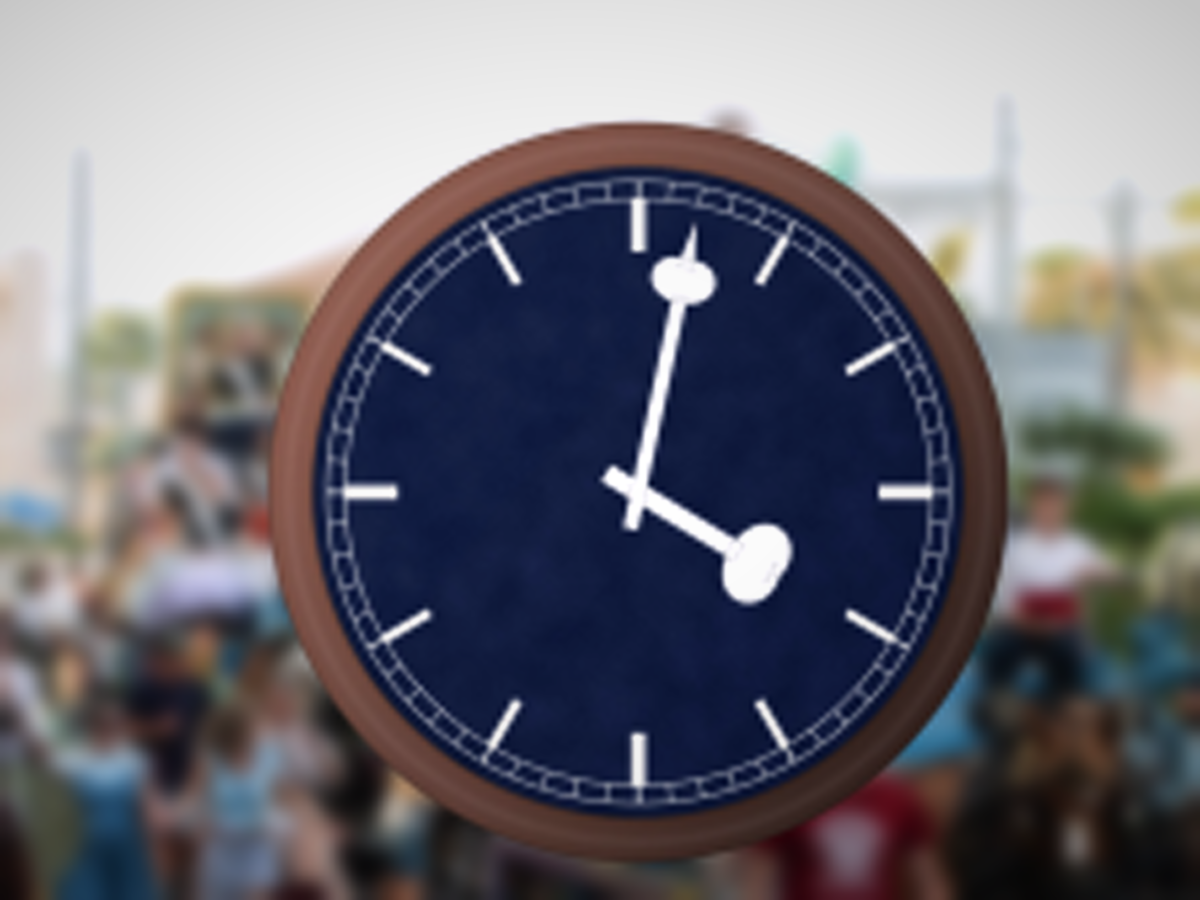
4:02
